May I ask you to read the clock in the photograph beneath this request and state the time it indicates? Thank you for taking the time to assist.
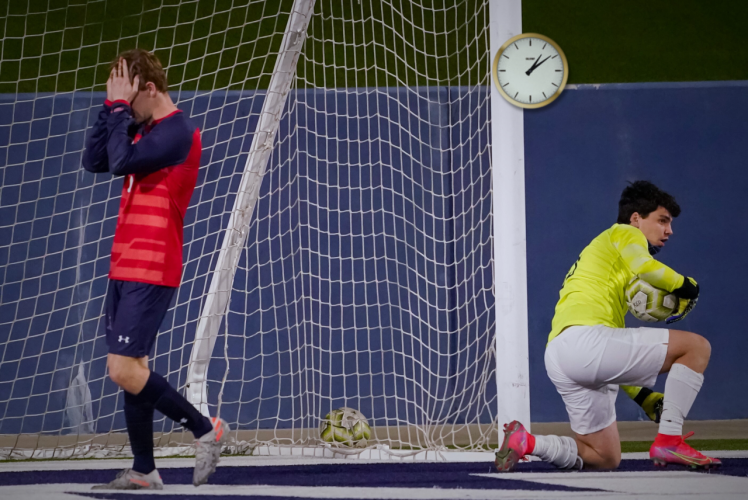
1:09
